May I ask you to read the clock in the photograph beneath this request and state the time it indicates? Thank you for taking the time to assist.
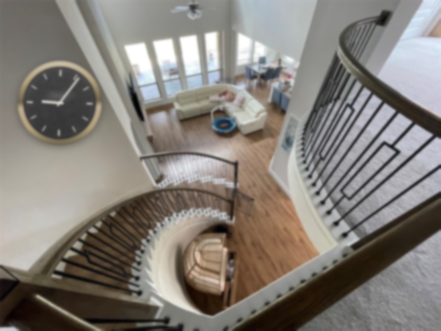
9:06
